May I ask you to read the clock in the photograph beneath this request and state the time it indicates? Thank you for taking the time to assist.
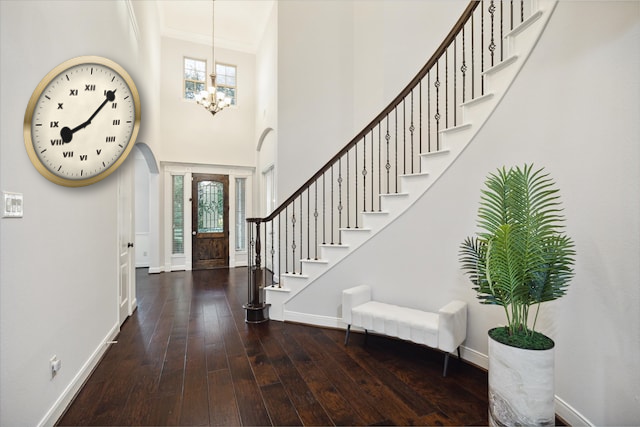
8:07
